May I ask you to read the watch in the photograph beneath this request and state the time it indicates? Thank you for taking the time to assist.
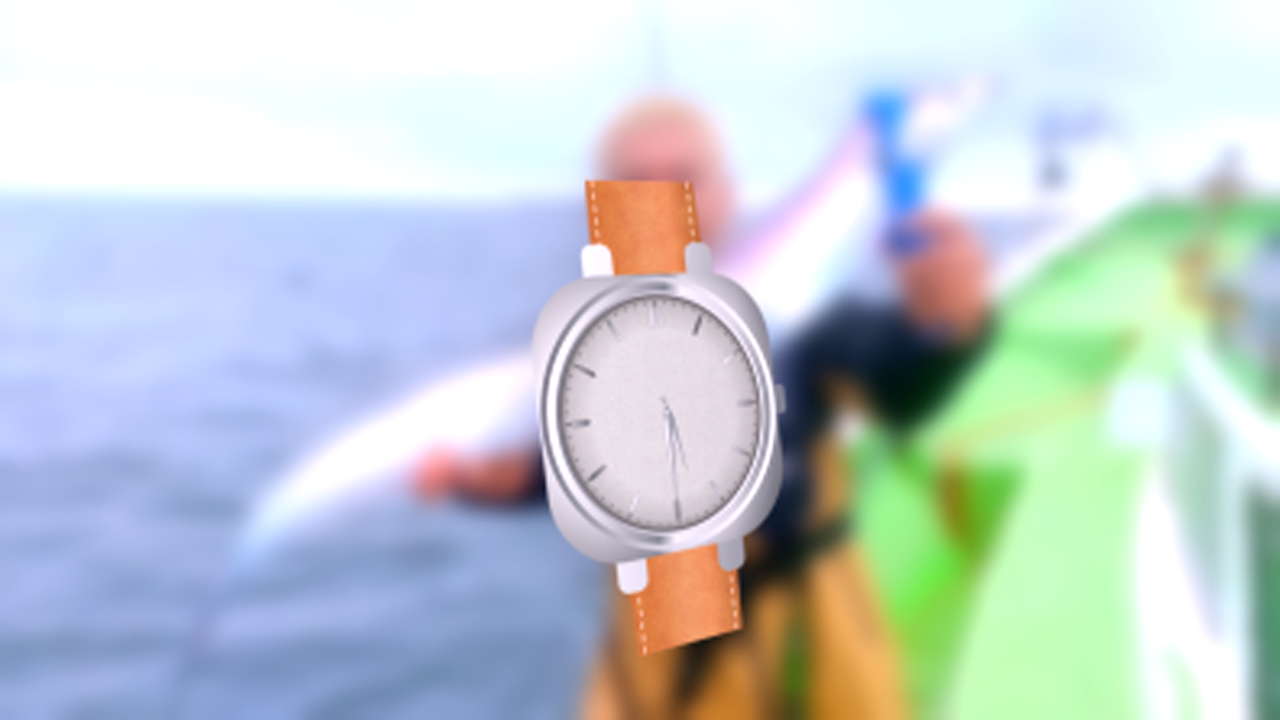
5:30
